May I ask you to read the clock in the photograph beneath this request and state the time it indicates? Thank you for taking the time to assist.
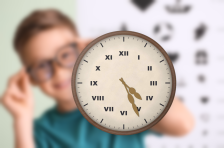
4:26
